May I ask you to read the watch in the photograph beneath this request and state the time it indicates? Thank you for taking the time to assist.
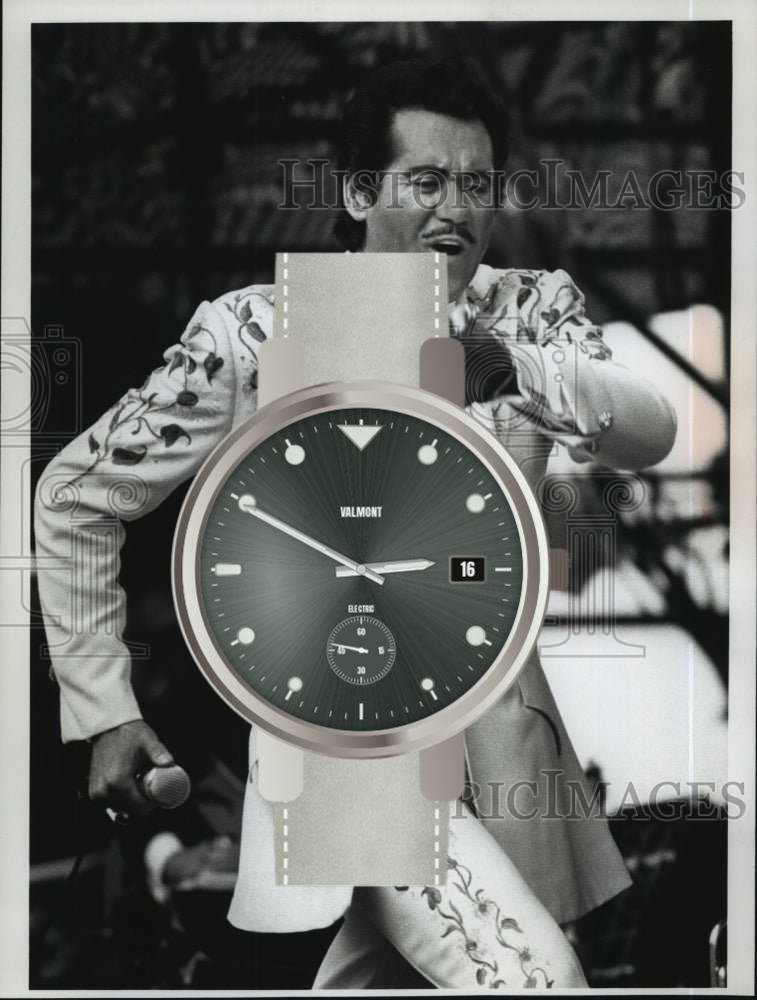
2:49:47
